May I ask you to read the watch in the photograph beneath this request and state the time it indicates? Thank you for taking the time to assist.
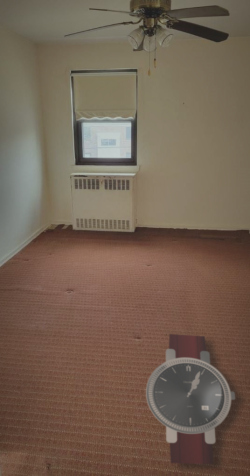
1:04
